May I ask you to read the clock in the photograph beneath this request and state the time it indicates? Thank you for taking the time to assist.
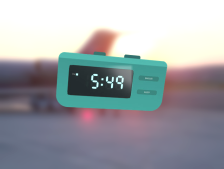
5:49
